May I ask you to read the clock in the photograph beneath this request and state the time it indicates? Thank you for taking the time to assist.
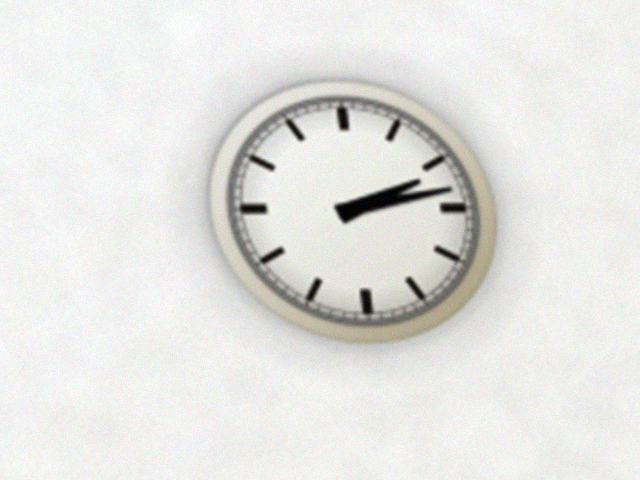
2:13
